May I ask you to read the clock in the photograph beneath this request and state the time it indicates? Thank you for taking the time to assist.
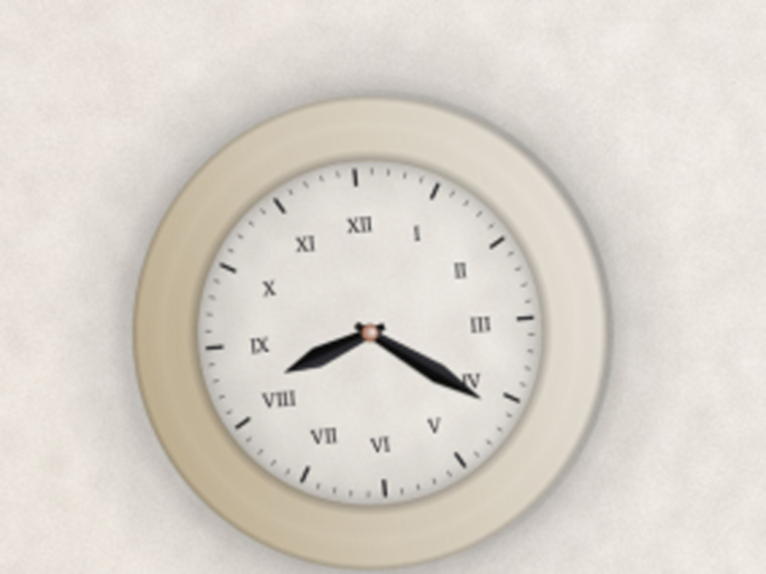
8:21
